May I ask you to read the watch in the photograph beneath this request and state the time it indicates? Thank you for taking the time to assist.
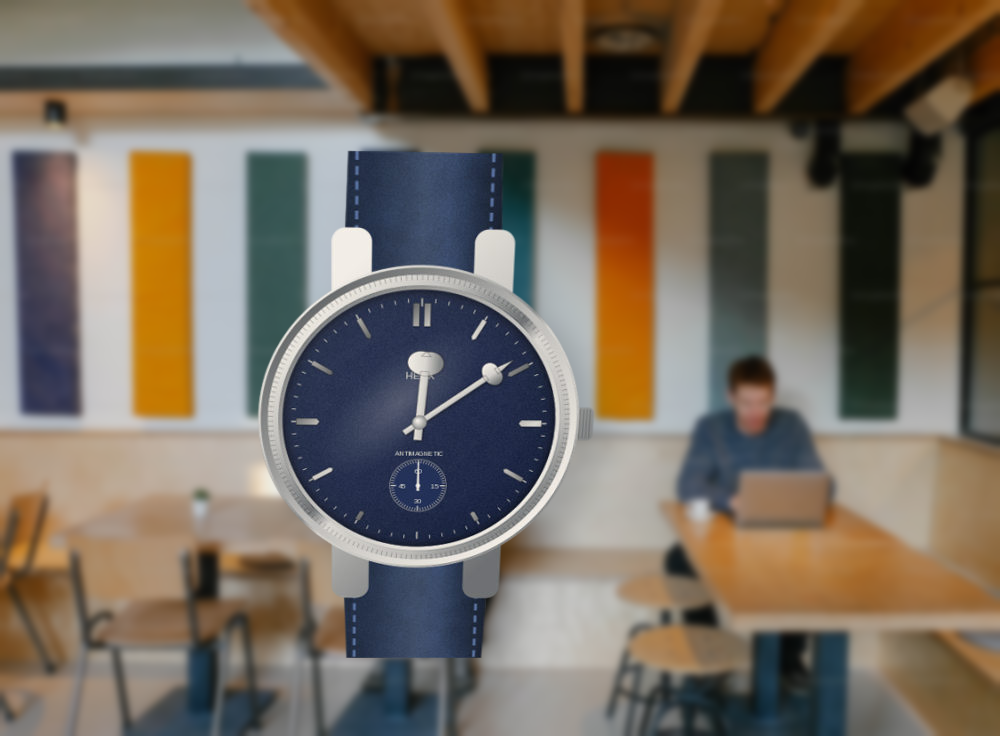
12:09
